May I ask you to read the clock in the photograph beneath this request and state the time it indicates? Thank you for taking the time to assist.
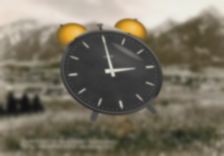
3:00
